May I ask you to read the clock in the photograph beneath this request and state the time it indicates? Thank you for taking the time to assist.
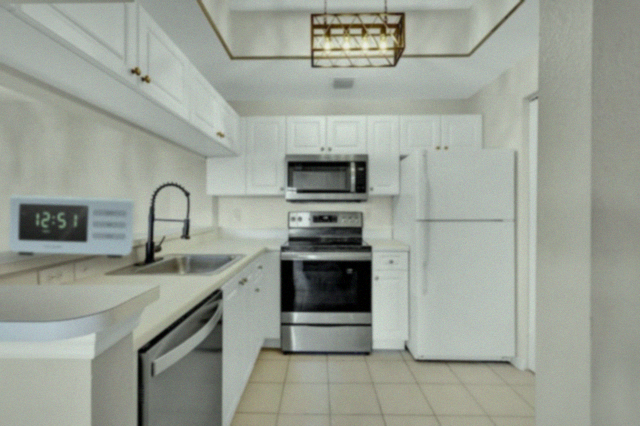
12:51
